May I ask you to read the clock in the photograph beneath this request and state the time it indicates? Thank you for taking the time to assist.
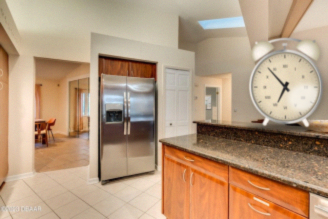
6:53
